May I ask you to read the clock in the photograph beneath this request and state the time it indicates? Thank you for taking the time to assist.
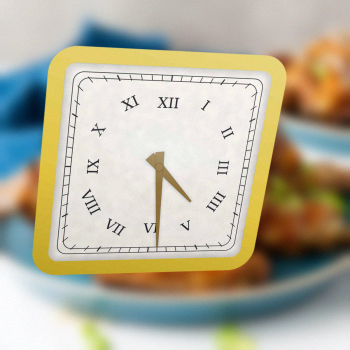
4:29
